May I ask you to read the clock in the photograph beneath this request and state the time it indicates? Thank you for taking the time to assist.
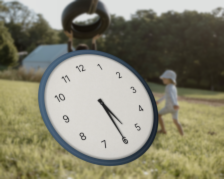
5:30
